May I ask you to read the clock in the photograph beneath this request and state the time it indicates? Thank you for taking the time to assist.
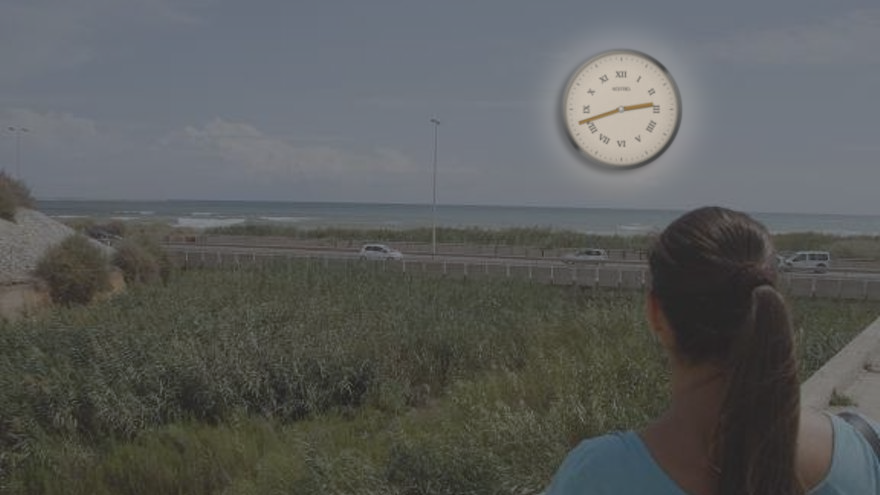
2:42
